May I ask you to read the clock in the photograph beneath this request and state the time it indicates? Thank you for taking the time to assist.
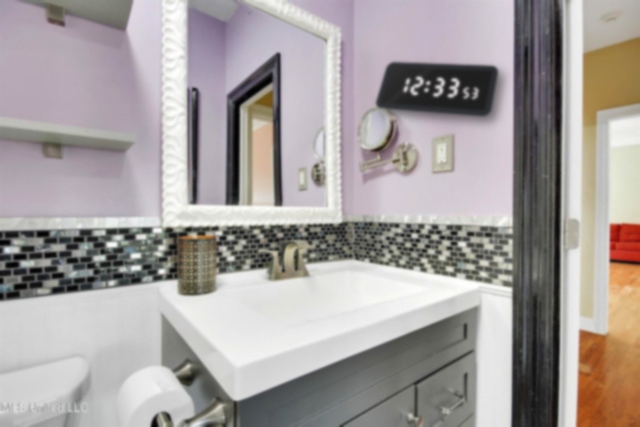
12:33
